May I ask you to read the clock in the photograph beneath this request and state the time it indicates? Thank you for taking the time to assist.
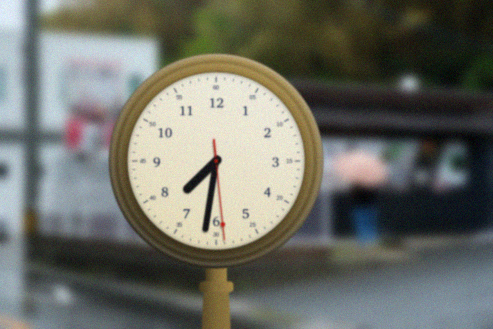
7:31:29
